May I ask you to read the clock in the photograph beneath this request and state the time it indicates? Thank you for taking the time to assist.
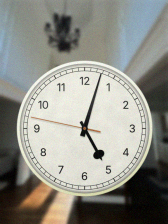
5:02:47
